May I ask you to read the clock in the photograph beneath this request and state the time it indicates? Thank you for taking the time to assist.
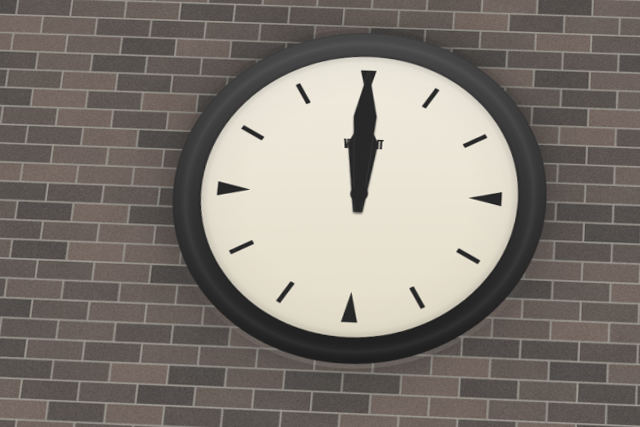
12:00
